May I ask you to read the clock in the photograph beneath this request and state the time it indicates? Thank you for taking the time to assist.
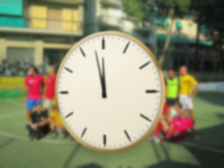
11:58
